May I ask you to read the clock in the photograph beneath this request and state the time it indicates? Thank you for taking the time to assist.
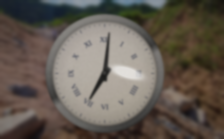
7:01
